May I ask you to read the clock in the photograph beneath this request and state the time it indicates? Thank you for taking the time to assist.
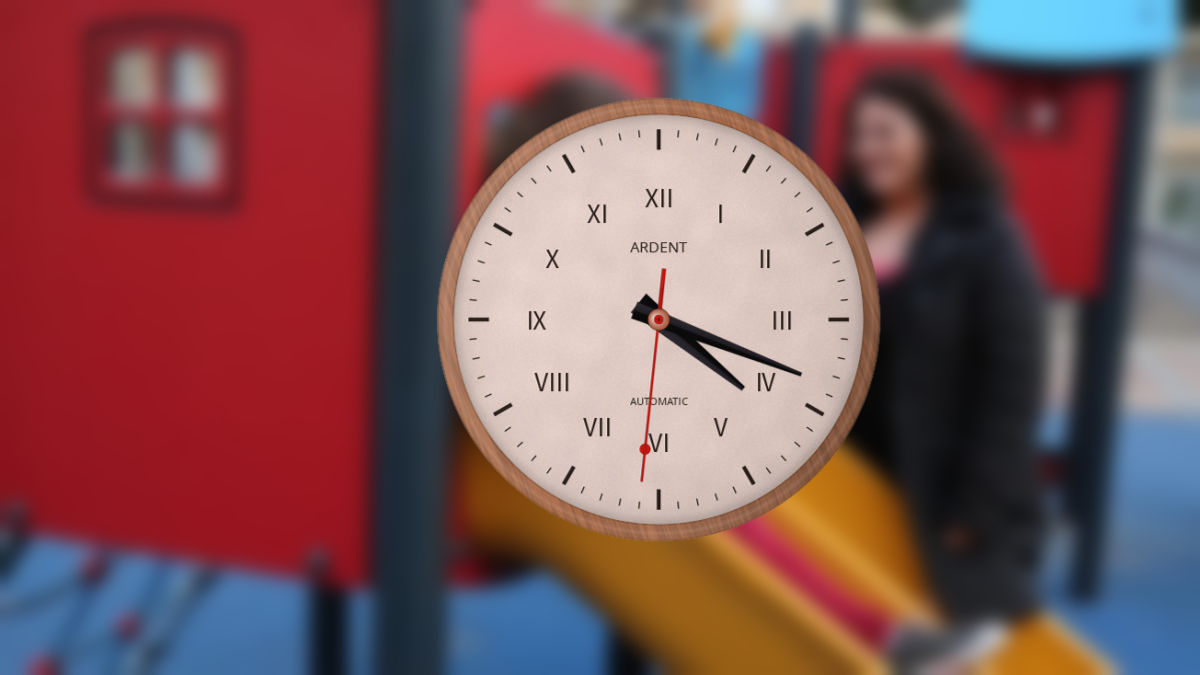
4:18:31
